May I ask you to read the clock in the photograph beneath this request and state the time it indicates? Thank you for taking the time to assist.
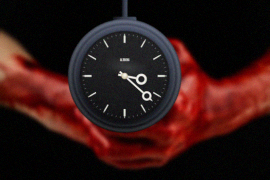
3:22
